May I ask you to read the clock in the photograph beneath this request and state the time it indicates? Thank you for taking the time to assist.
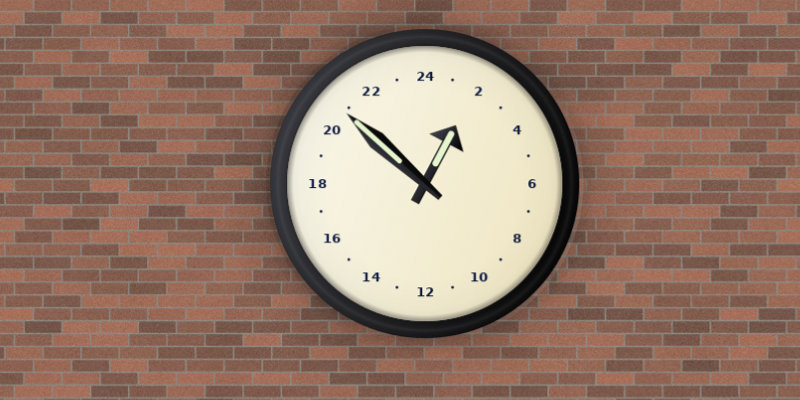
1:52
